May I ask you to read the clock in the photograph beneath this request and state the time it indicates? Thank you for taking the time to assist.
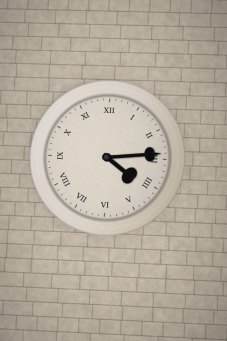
4:14
